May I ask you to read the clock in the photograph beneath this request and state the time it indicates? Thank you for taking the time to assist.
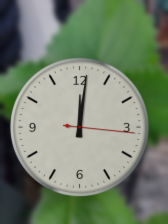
12:01:16
